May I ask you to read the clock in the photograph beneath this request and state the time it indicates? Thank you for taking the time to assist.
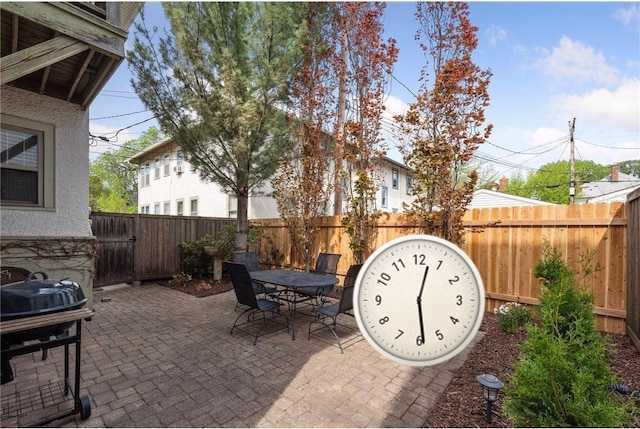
12:29
